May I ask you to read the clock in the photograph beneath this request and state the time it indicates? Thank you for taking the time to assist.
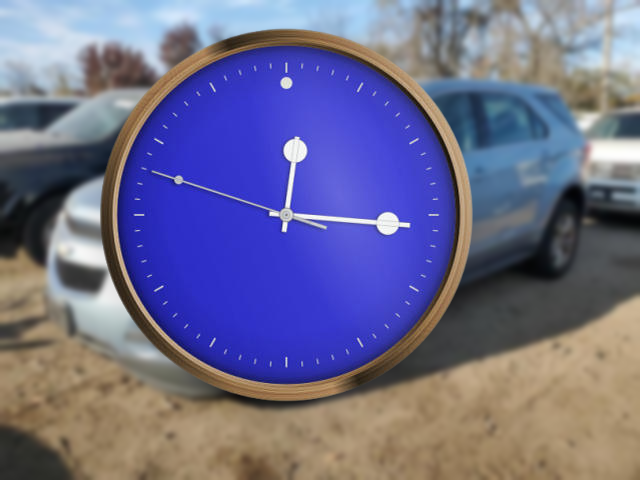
12:15:48
